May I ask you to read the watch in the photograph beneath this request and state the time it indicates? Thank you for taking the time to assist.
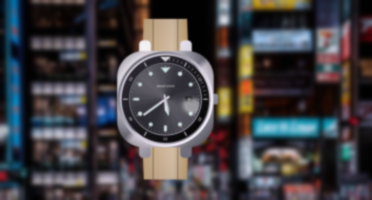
5:39
